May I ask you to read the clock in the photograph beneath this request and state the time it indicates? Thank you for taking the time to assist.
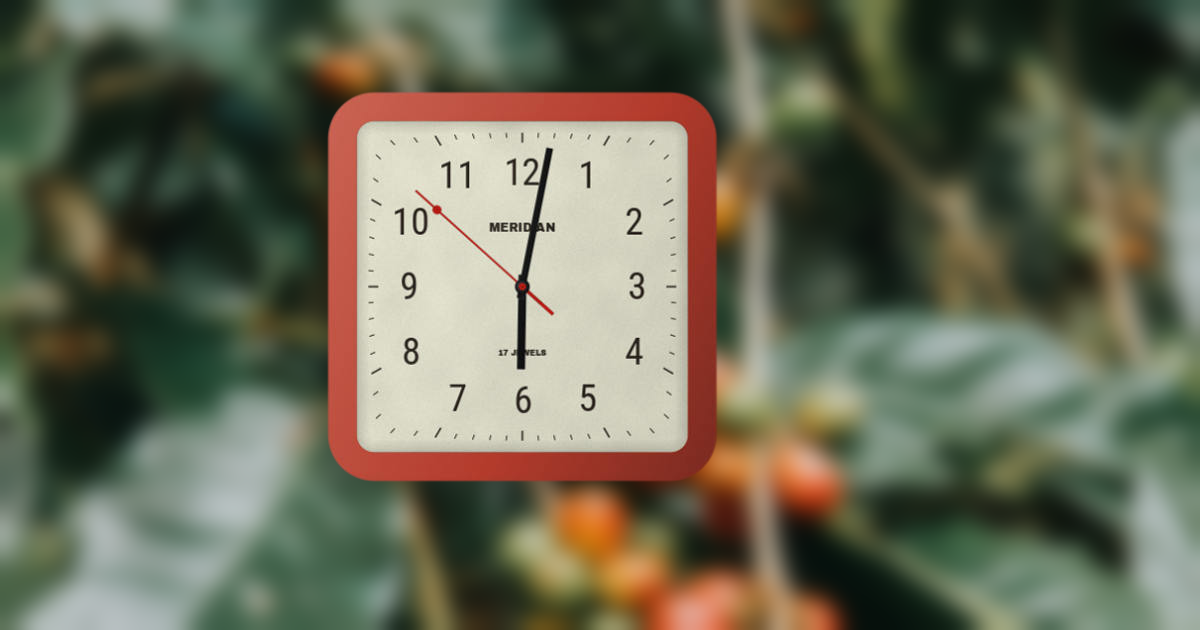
6:01:52
